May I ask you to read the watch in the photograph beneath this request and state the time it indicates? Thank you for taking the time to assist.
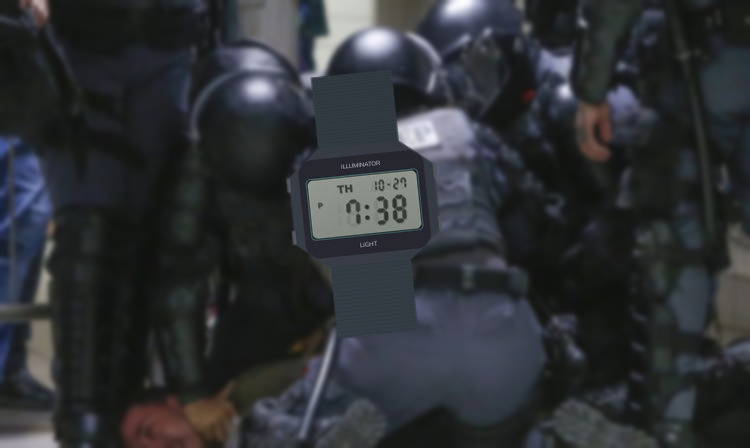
7:38
